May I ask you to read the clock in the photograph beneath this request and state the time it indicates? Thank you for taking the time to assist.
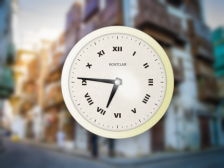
6:46
